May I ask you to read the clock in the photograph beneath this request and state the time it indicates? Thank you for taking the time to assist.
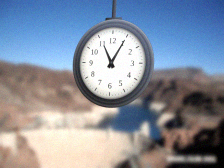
11:05
